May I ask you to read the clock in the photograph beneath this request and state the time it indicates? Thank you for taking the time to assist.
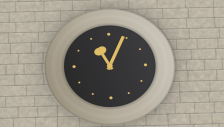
11:04
